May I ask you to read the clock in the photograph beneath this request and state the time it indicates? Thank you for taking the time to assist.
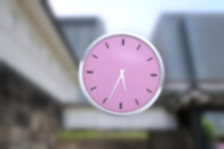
5:34
